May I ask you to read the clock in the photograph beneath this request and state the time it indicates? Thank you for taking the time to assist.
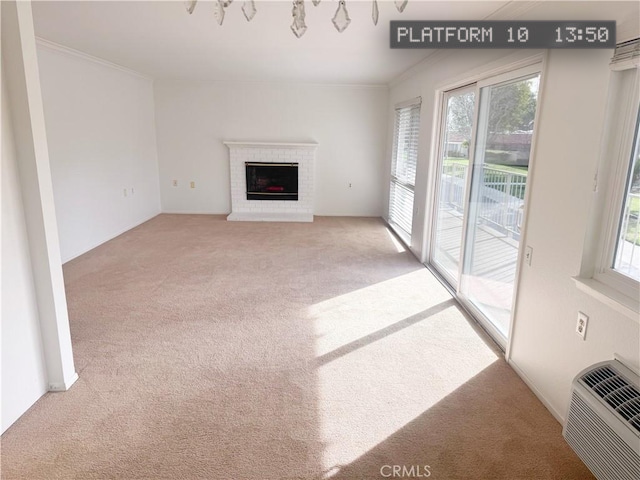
13:50
